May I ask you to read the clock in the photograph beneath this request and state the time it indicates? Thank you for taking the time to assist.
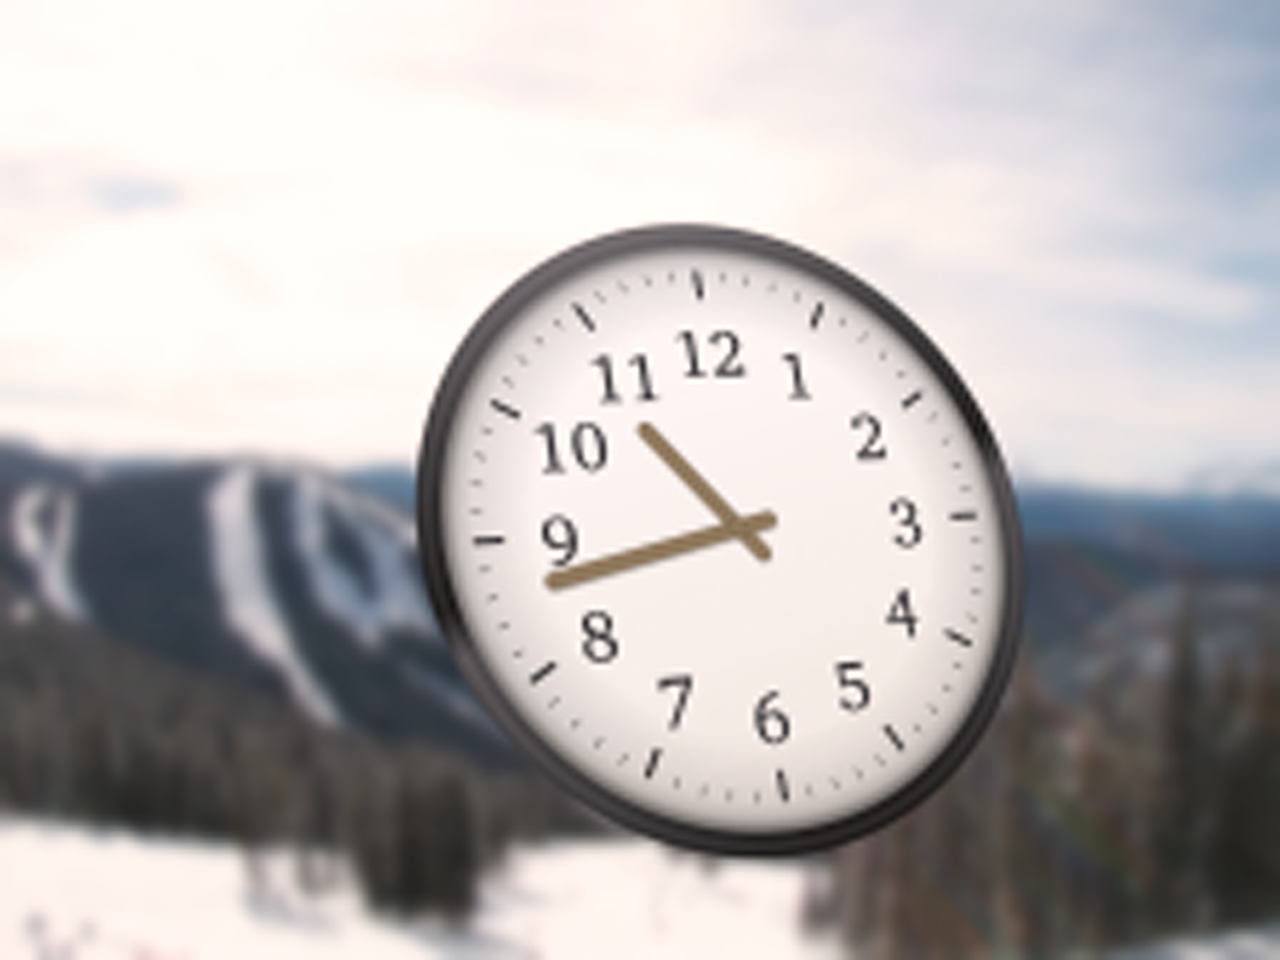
10:43
